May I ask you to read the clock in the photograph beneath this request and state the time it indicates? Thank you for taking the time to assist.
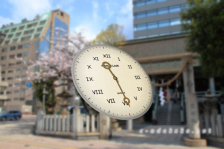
11:29
